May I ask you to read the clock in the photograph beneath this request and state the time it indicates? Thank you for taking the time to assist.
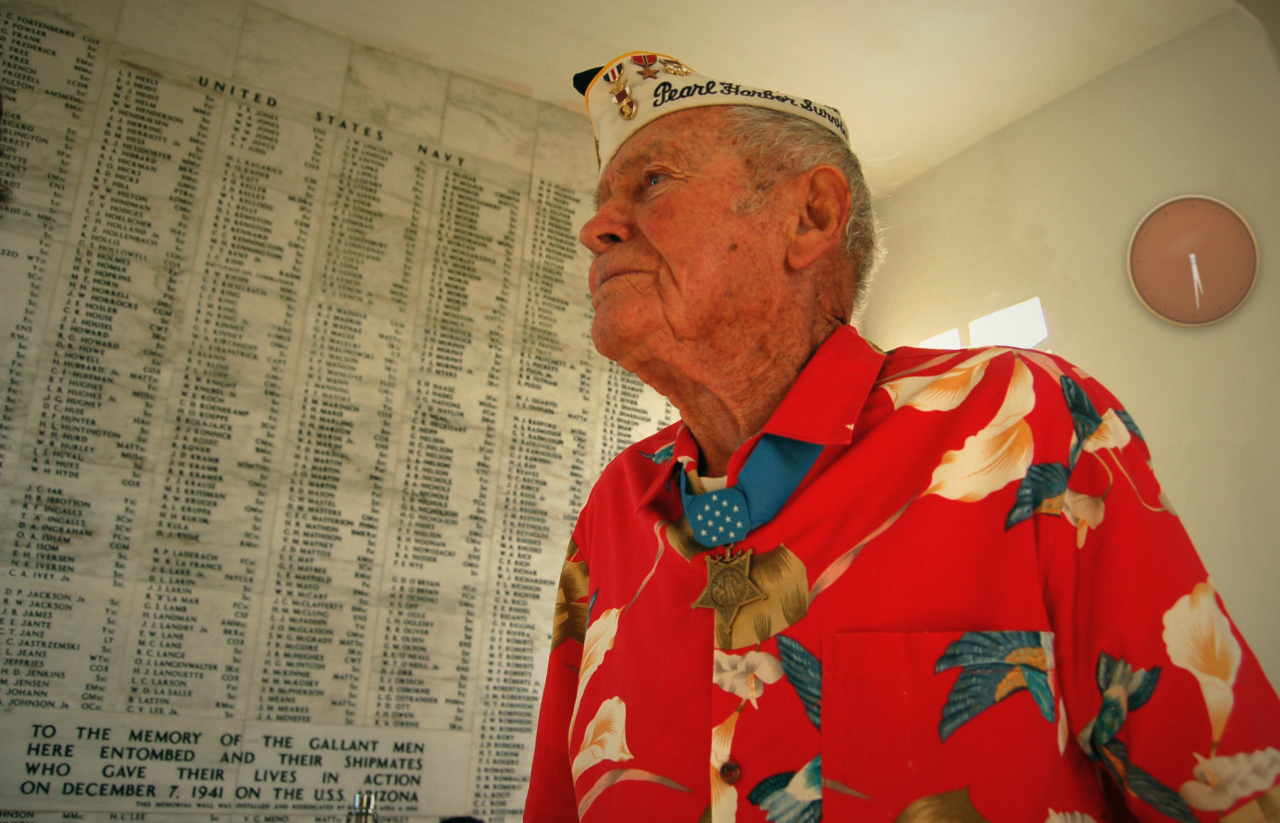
5:29
